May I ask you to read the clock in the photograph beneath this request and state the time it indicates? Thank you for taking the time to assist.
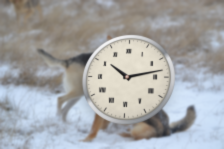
10:13
